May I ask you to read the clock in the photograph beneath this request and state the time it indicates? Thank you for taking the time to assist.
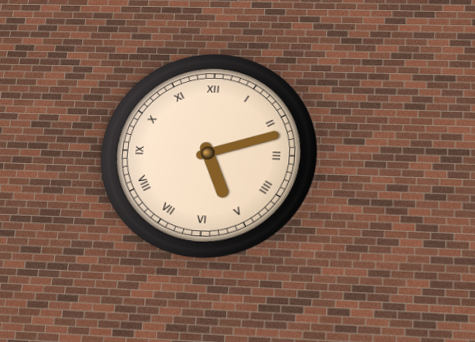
5:12
